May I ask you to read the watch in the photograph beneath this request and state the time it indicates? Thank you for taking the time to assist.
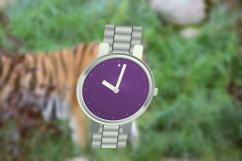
10:02
